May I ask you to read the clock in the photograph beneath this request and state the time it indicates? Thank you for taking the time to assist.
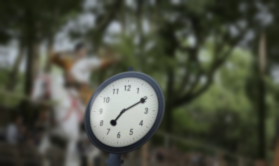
7:10
